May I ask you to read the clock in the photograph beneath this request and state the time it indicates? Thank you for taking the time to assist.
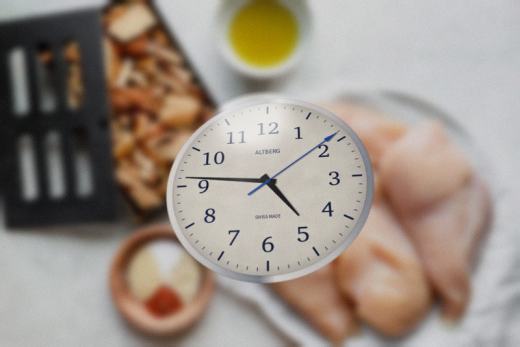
4:46:09
